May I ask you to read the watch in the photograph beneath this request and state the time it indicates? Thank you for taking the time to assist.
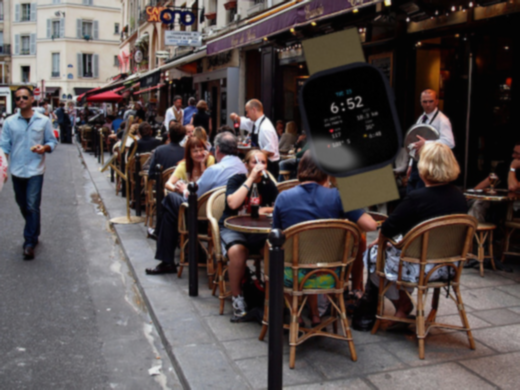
6:52
